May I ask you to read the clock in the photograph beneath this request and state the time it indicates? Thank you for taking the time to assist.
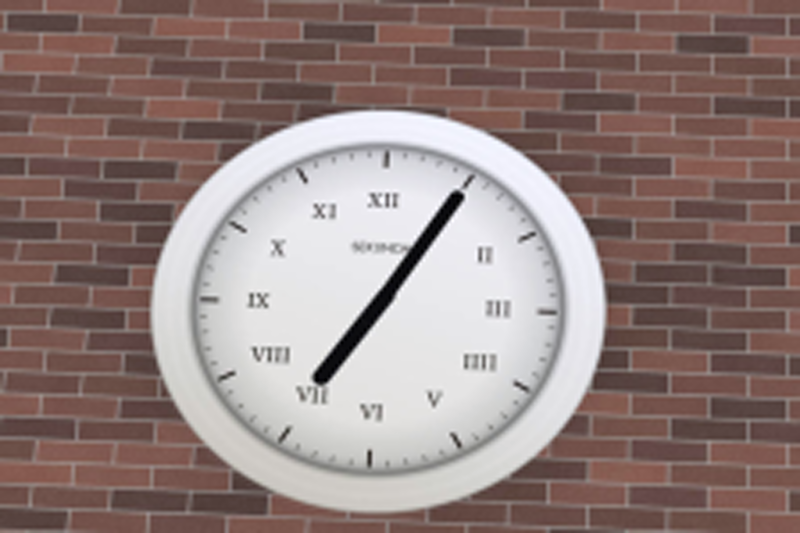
7:05
